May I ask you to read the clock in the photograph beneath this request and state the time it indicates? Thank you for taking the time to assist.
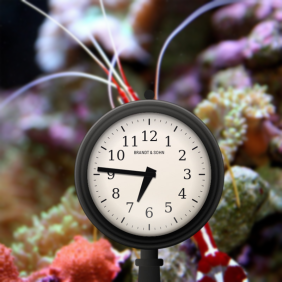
6:46
